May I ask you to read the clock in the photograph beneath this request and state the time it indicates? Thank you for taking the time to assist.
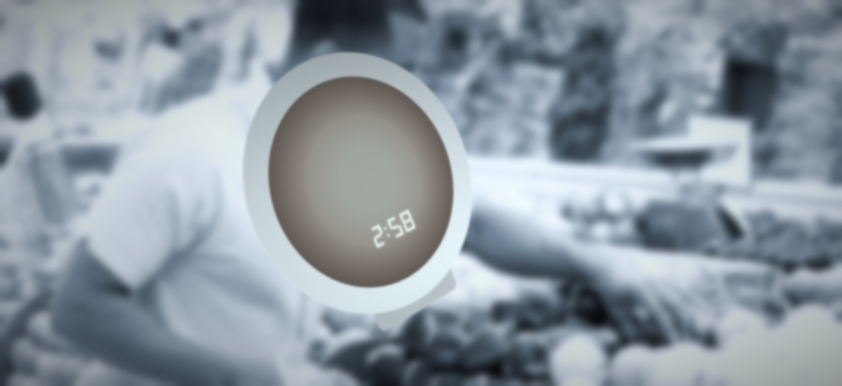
2:58
